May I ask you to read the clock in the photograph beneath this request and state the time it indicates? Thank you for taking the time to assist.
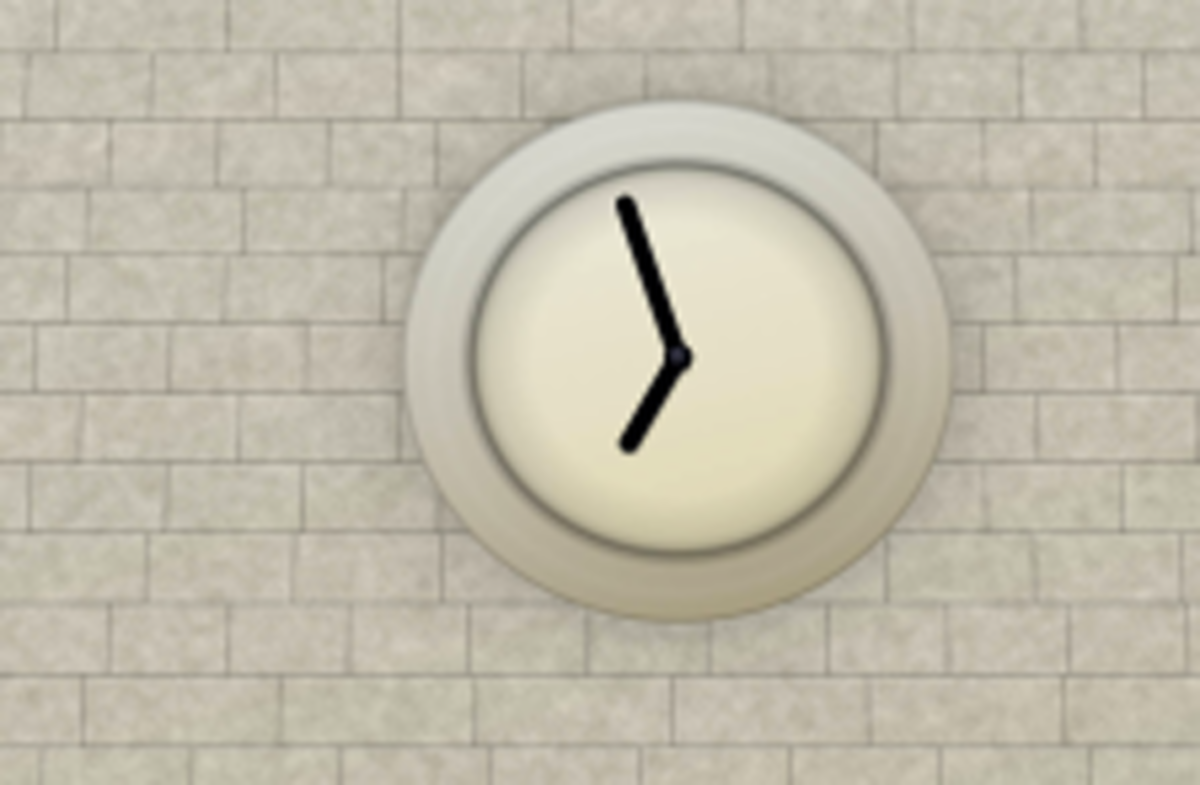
6:57
